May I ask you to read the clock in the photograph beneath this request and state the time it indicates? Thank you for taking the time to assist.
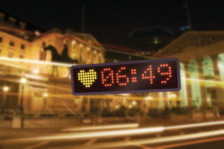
6:49
